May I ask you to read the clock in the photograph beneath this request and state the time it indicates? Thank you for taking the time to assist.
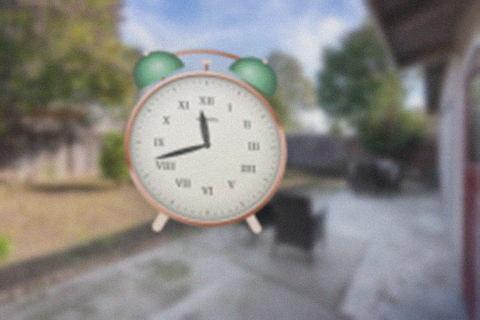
11:42
